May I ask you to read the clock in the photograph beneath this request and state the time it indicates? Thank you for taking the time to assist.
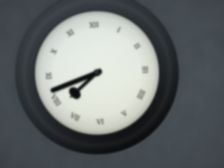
7:42
